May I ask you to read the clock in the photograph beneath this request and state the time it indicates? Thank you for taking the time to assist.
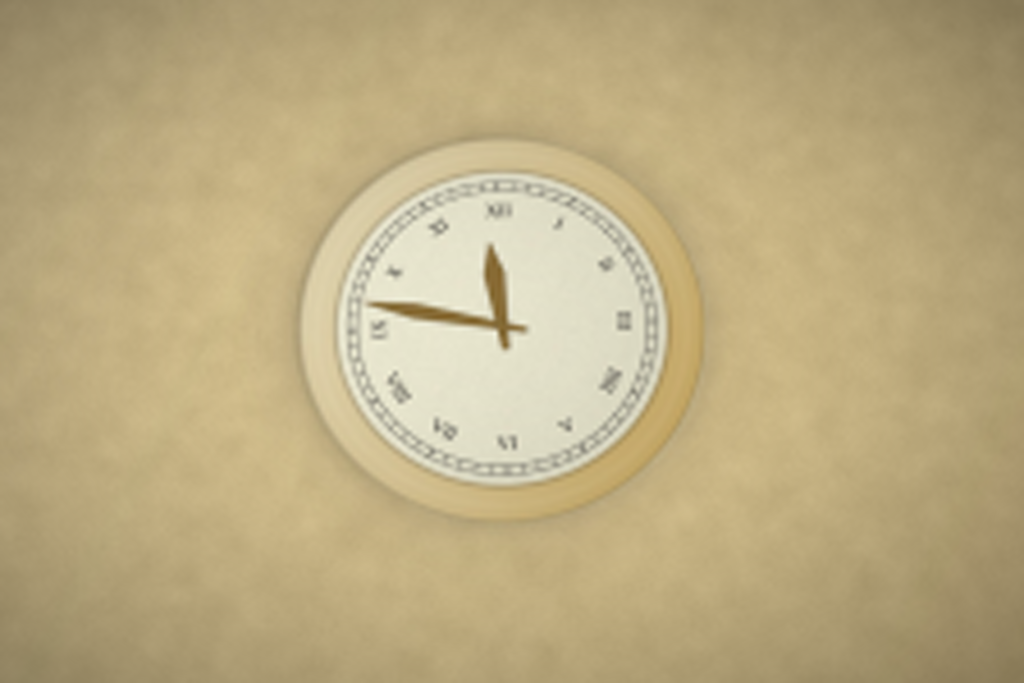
11:47
